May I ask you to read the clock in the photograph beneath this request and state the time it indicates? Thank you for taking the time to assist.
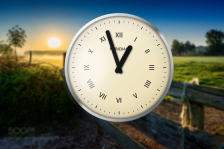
12:57
